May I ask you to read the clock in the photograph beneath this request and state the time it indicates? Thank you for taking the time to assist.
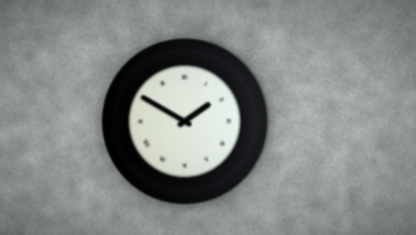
1:50
